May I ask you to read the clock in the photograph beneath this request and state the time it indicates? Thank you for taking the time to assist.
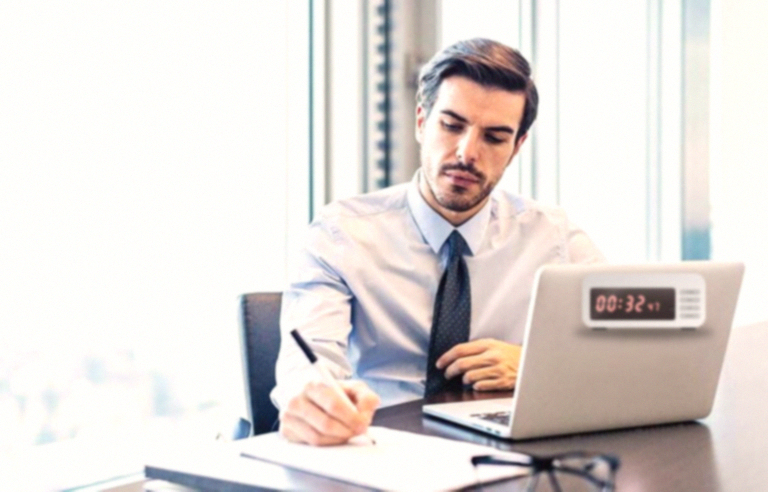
0:32
